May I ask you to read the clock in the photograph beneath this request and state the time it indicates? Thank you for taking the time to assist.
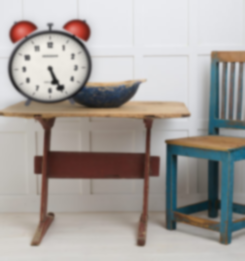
5:26
